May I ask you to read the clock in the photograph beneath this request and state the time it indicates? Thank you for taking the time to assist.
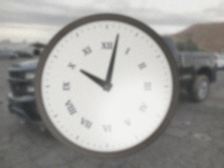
10:02
